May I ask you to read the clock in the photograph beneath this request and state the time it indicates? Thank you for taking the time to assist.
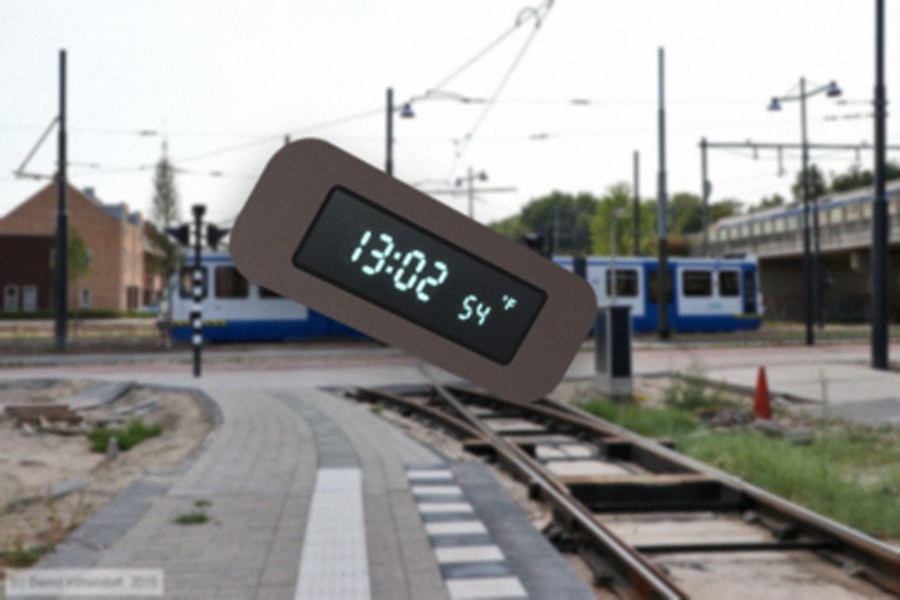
13:02
